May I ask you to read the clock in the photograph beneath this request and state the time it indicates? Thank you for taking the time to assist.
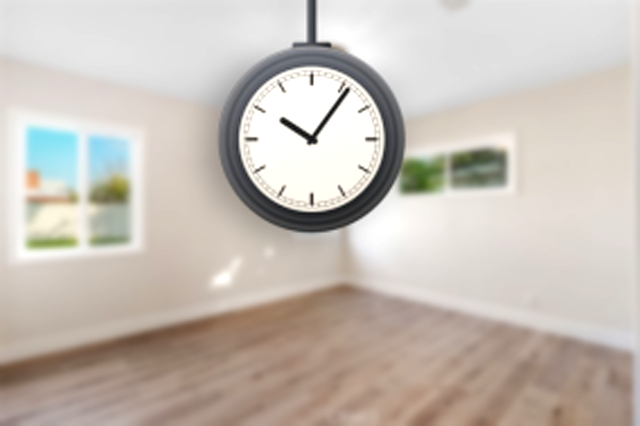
10:06
